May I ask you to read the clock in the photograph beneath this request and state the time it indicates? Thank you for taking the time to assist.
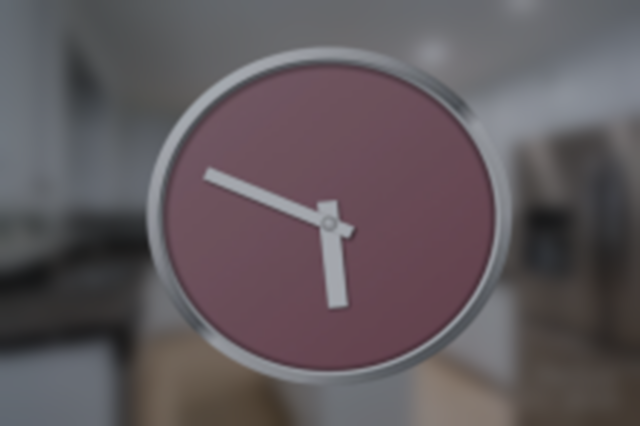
5:49
